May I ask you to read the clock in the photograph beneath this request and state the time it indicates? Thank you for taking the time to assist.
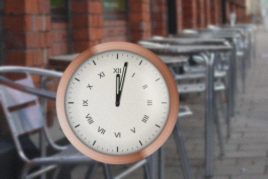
12:02
